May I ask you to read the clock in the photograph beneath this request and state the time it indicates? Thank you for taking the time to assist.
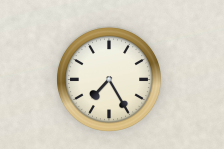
7:25
